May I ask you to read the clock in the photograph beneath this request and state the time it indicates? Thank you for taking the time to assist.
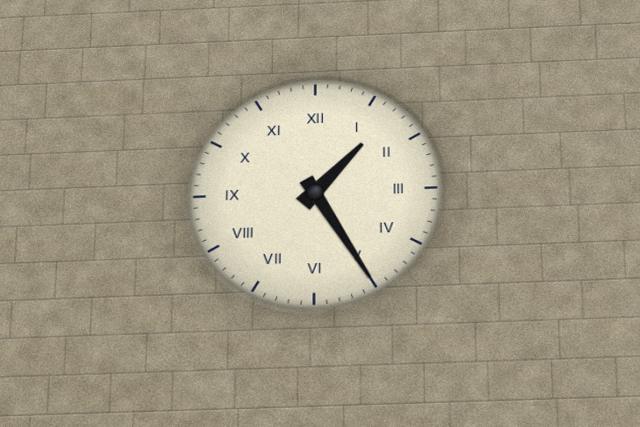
1:25
